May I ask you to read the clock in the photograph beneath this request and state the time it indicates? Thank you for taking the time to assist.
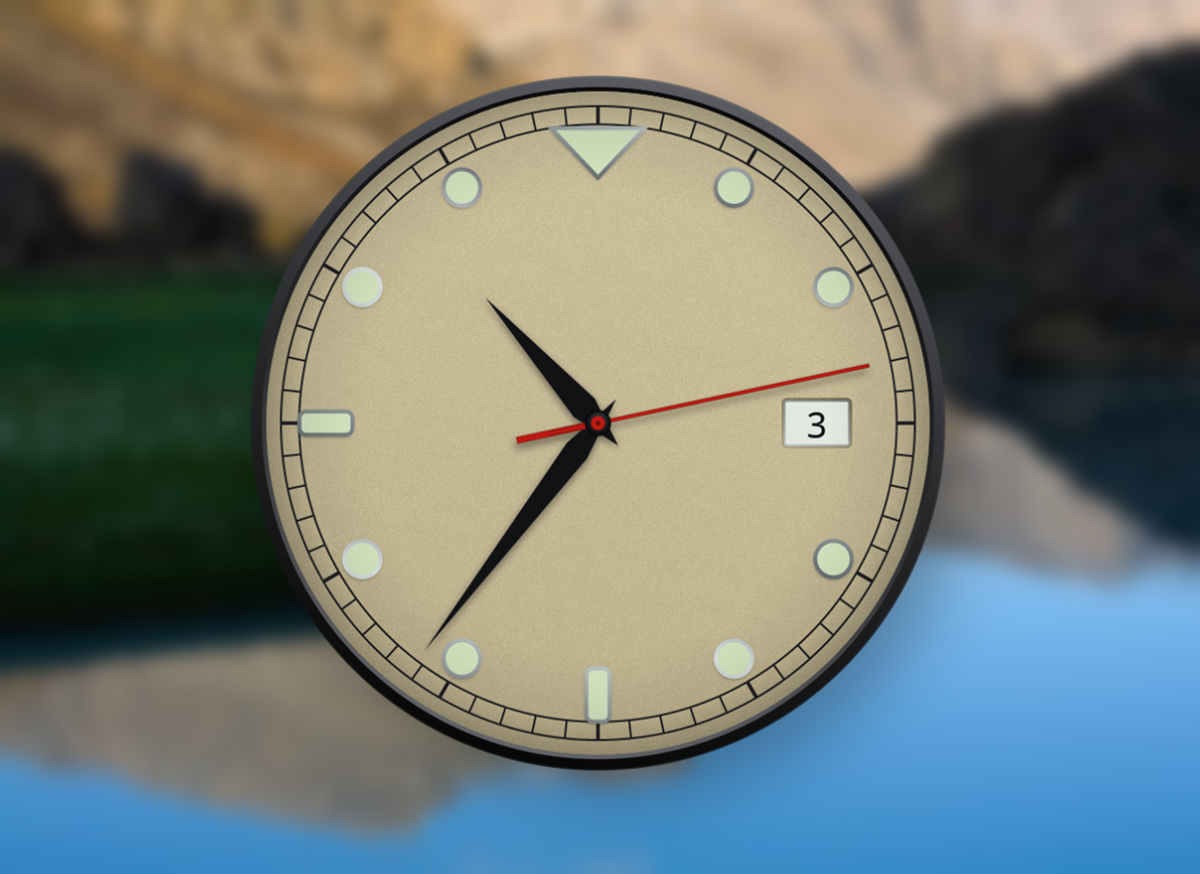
10:36:13
